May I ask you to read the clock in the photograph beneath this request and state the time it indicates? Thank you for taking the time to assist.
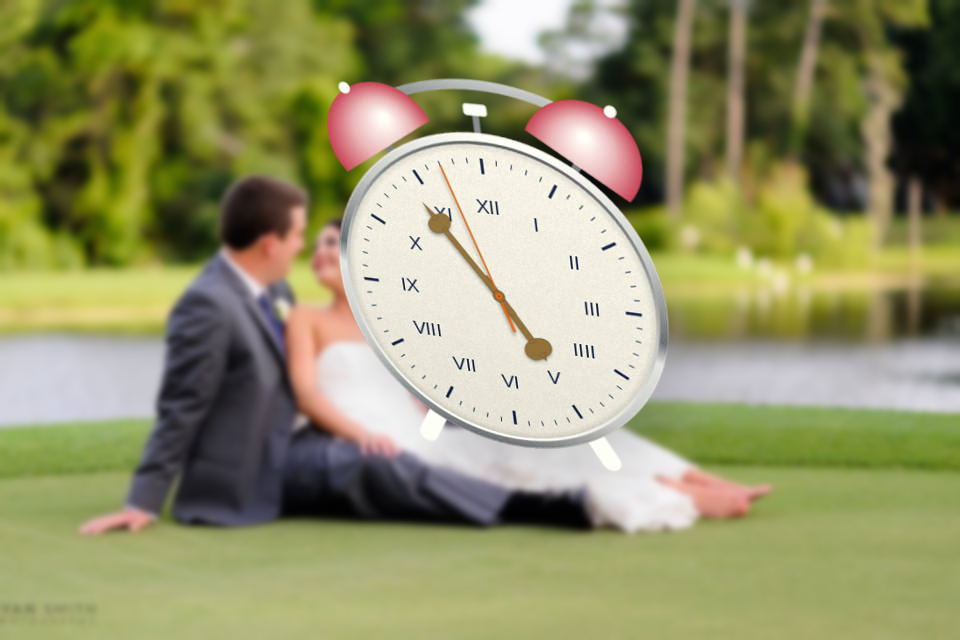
4:53:57
